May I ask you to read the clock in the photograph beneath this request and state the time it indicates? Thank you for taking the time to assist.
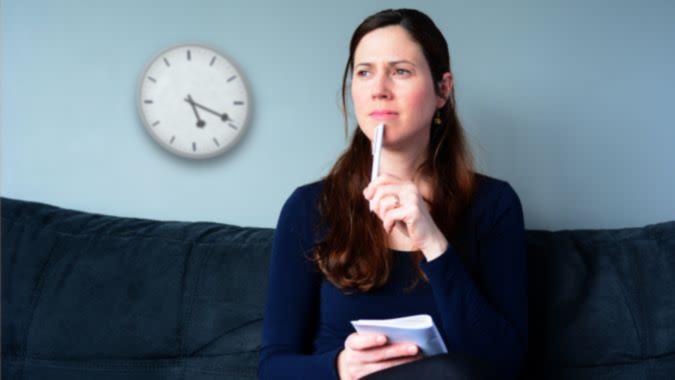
5:19
